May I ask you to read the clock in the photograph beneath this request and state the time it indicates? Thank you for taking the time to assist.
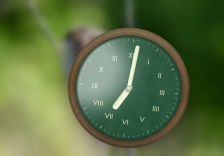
7:01
